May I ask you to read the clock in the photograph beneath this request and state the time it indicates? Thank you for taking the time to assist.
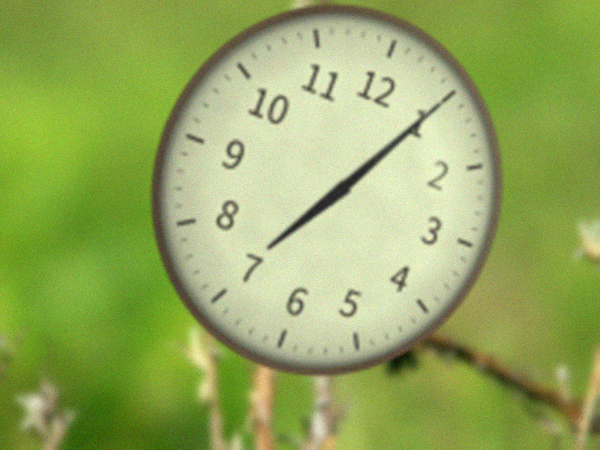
7:05
